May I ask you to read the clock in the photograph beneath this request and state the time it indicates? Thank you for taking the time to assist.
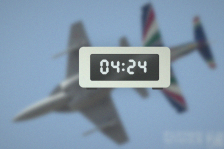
4:24
